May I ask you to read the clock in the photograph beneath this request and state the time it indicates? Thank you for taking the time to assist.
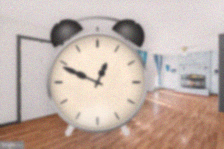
12:49
